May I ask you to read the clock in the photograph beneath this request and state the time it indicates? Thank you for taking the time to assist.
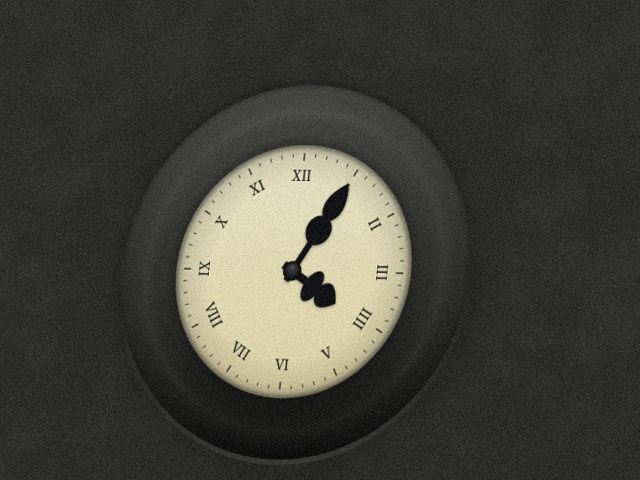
4:05
